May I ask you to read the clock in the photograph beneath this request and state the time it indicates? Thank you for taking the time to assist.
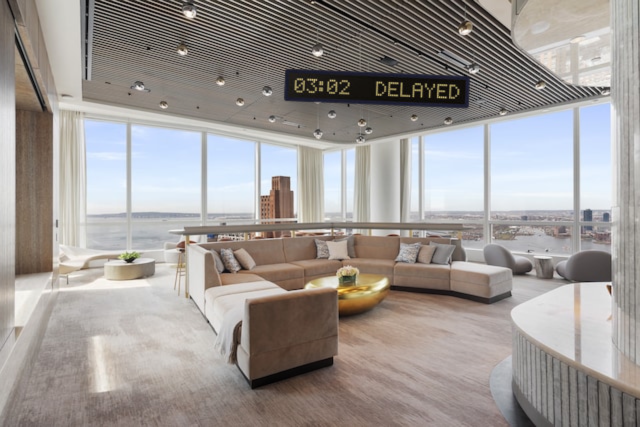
3:02
